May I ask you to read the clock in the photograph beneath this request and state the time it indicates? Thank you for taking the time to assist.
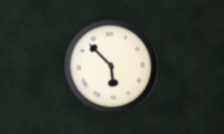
5:53
